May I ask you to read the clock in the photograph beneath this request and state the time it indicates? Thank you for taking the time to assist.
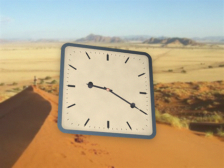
9:20
